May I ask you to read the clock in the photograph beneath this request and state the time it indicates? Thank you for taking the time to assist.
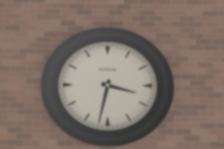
3:32
